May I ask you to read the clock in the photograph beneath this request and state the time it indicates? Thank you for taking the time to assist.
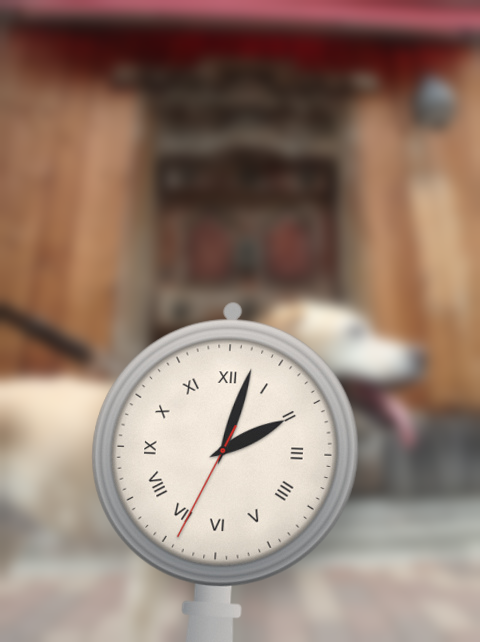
2:02:34
